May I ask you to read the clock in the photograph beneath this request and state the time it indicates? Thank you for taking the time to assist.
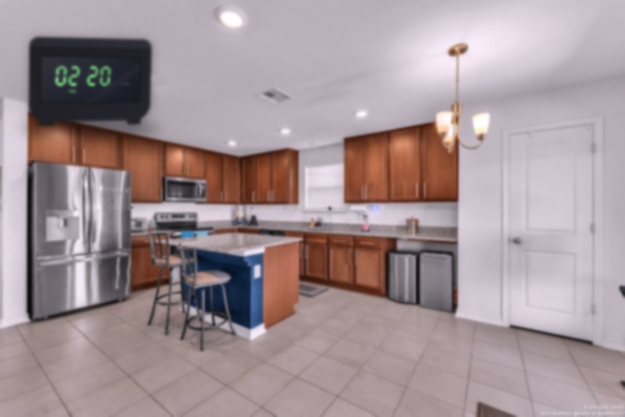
2:20
